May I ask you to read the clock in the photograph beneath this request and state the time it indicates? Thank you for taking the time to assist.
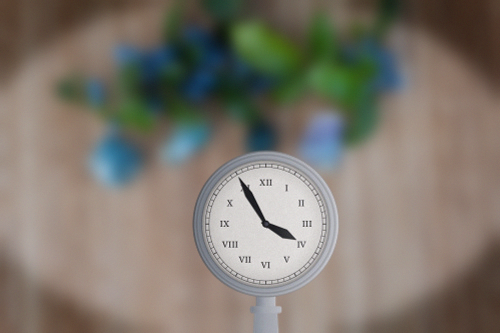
3:55
